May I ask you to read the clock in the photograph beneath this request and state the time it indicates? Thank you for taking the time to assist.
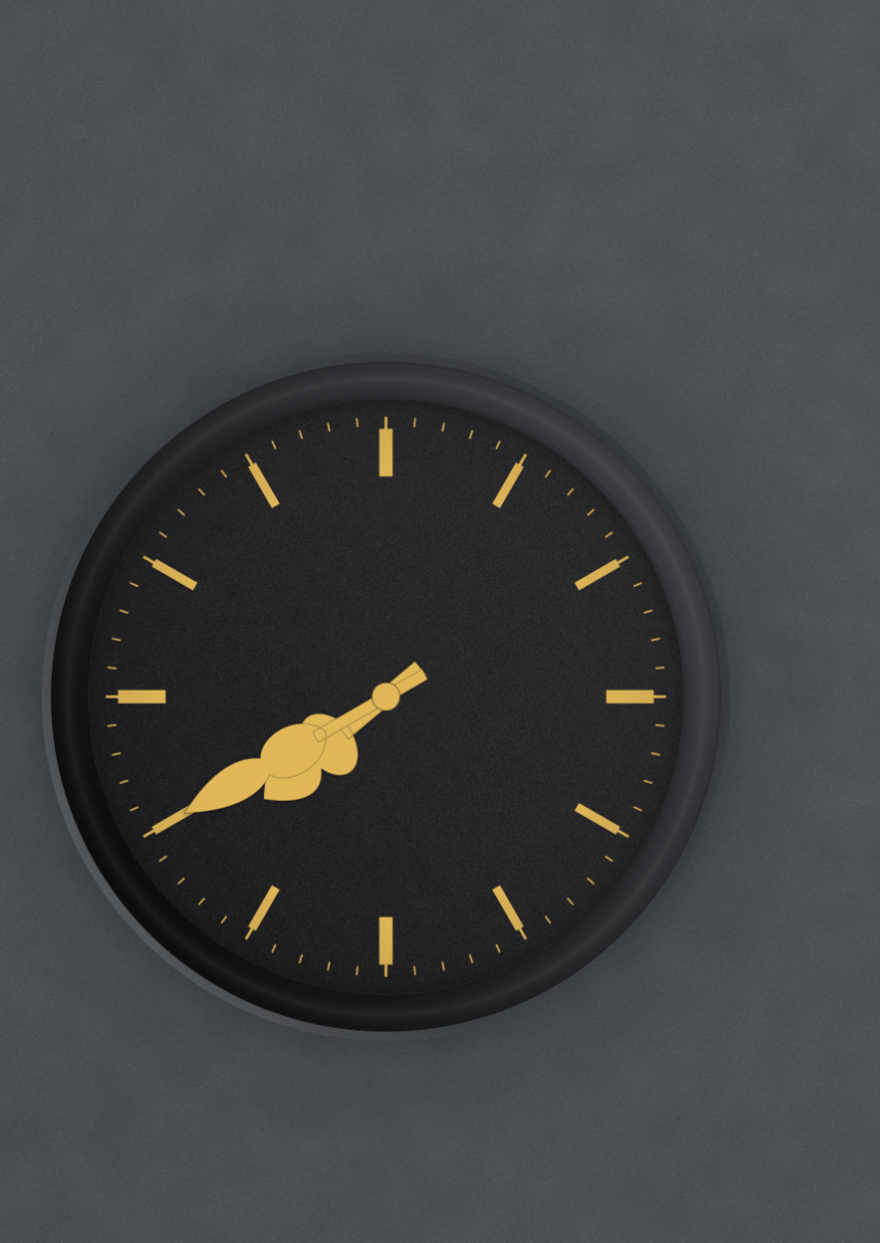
7:40
